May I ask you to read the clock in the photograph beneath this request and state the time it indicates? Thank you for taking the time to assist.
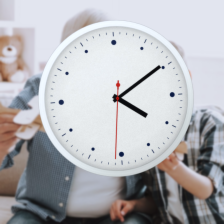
4:09:31
